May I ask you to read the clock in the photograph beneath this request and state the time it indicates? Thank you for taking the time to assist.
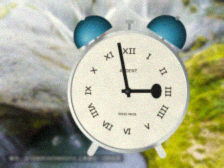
2:58
